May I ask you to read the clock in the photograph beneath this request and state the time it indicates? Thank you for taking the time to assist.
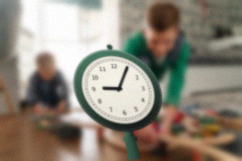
9:05
